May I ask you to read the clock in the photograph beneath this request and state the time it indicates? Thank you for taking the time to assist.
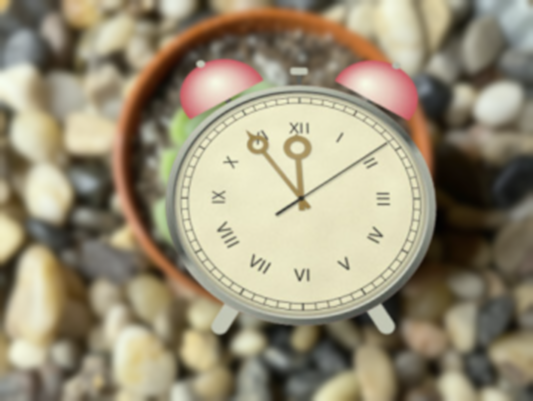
11:54:09
